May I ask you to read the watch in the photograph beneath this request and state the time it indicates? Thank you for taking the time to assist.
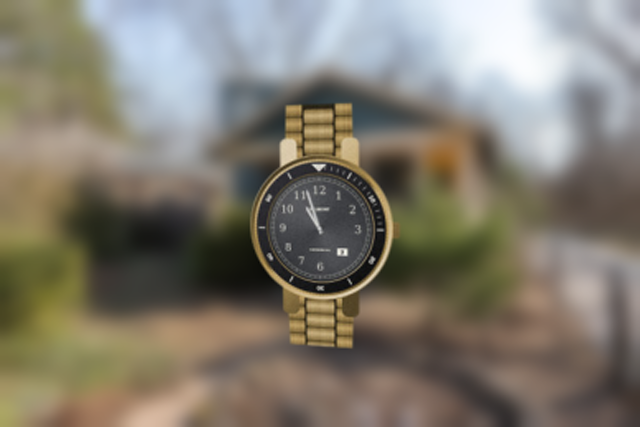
10:57
